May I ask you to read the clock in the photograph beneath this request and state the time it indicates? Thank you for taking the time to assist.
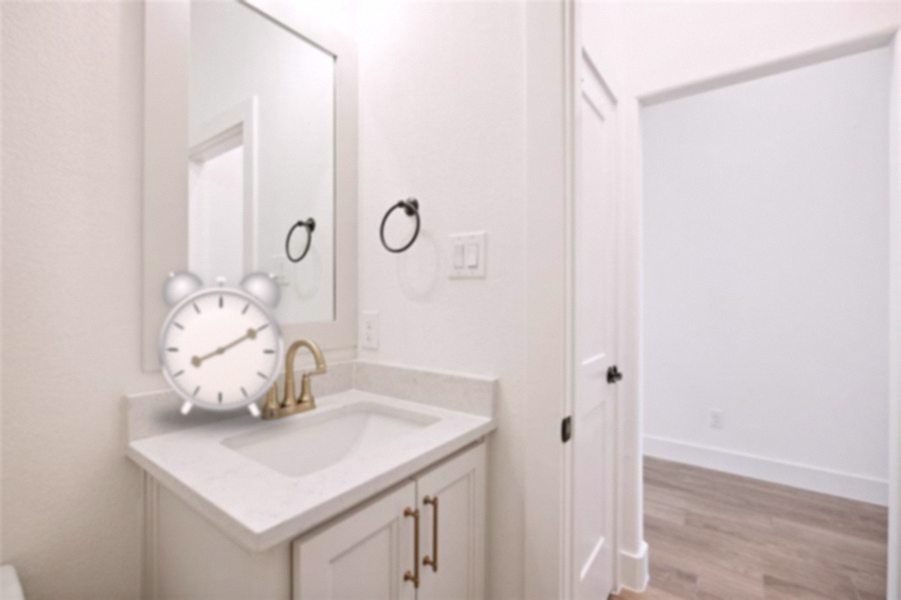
8:10
